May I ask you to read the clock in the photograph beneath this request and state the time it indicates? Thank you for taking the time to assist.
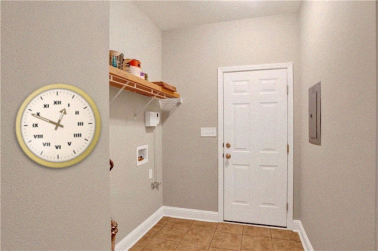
12:49
